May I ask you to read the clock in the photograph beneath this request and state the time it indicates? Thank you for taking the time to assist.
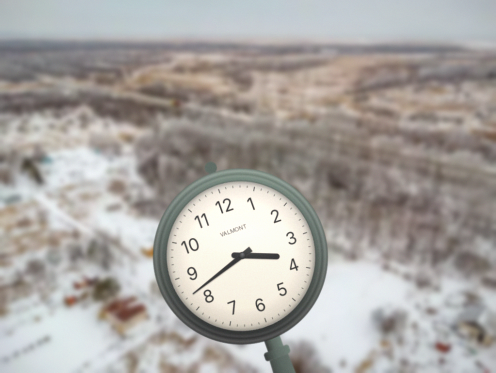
3:42
